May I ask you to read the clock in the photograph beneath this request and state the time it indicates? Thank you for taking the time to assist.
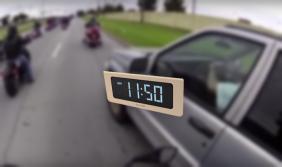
11:50
